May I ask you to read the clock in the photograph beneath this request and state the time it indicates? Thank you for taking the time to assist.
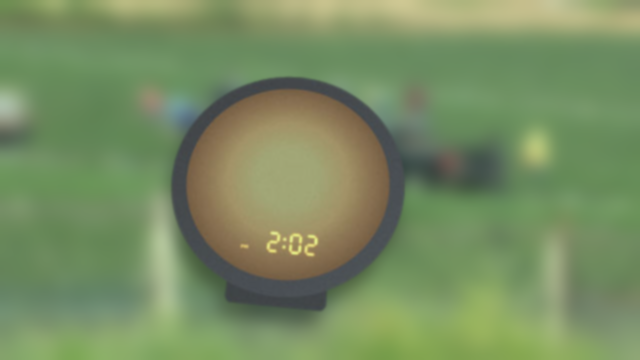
2:02
